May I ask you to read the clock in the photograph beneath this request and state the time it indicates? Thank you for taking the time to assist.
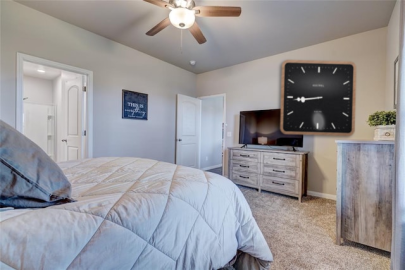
8:44
